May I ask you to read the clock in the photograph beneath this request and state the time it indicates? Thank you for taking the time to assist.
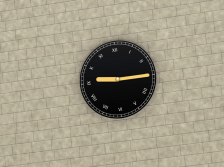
9:15
